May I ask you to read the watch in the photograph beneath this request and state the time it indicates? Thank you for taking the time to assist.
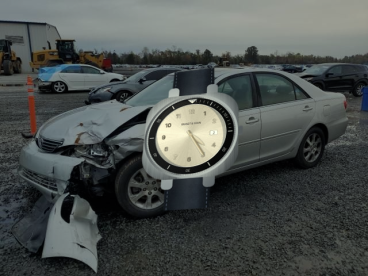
4:25
